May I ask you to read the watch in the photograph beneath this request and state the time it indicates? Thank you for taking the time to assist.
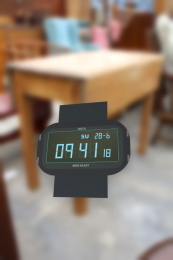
9:41:18
